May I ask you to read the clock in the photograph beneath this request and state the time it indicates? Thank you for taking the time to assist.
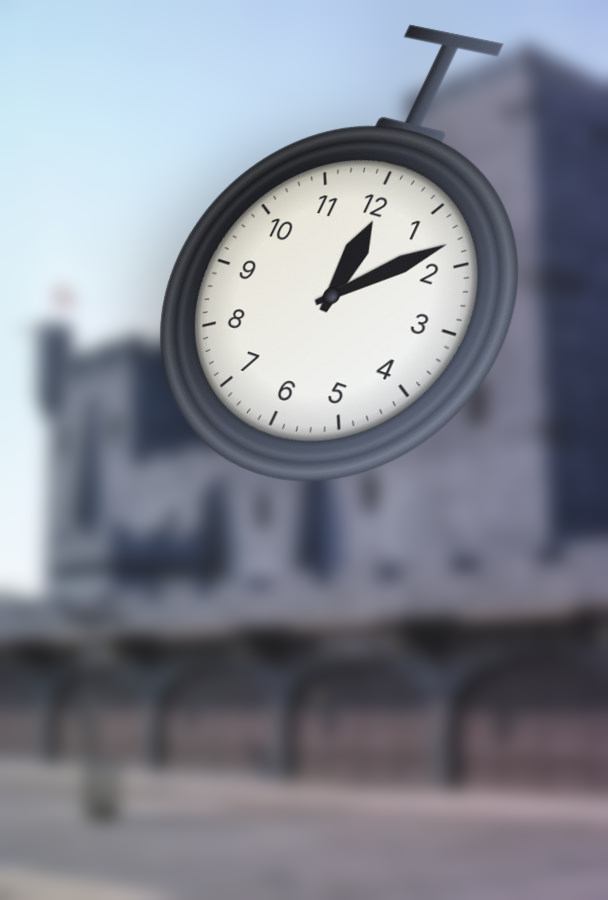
12:08
